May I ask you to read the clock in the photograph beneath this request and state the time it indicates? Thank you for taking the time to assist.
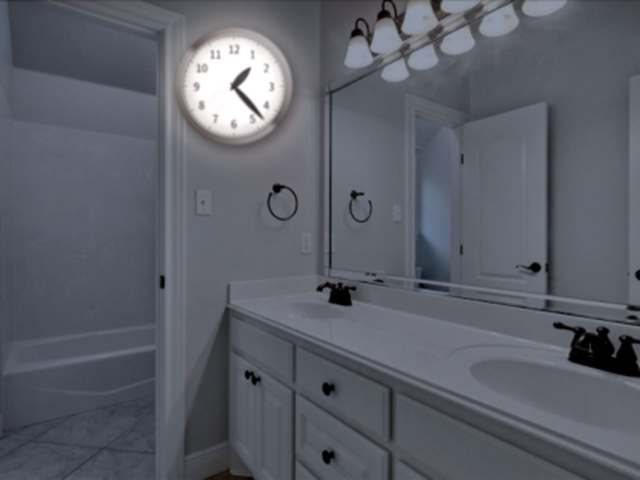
1:23
